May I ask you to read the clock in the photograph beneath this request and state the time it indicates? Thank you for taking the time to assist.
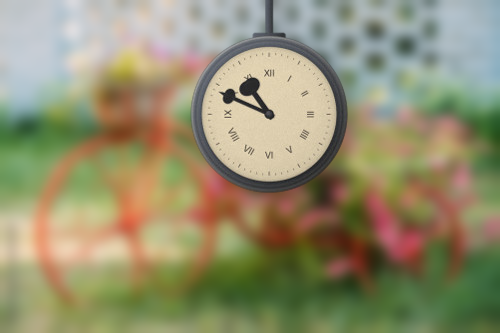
10:49
